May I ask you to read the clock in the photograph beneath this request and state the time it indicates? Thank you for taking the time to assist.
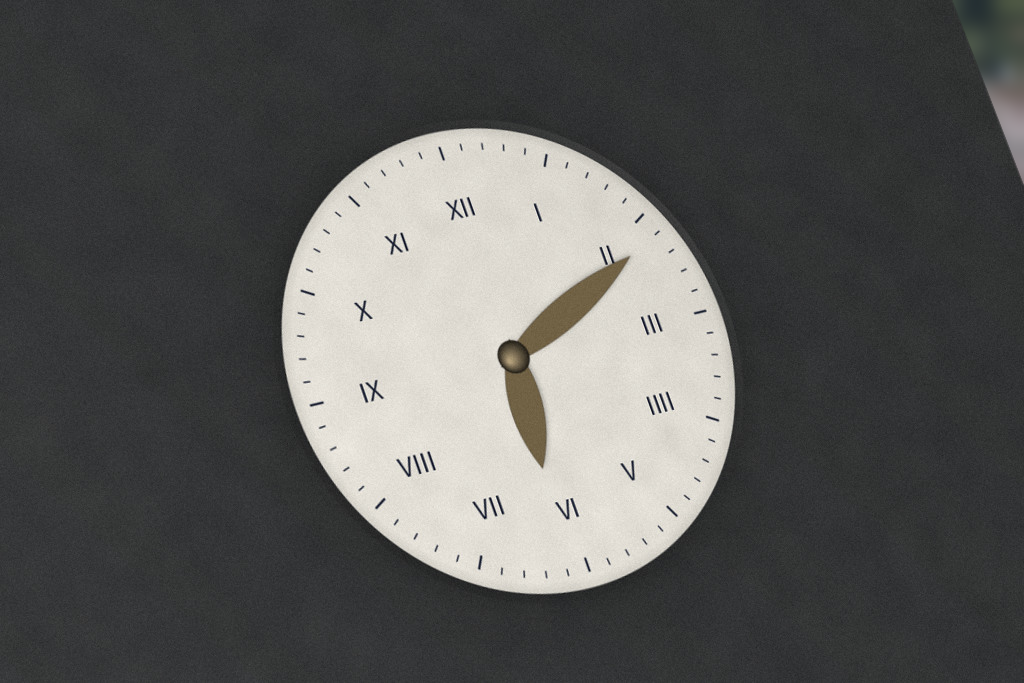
6:11
